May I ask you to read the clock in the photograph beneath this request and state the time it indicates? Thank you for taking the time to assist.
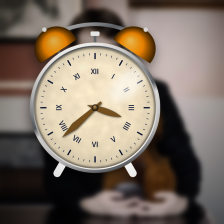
3:38
